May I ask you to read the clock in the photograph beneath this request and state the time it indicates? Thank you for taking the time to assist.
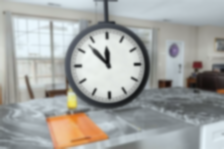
11:53
